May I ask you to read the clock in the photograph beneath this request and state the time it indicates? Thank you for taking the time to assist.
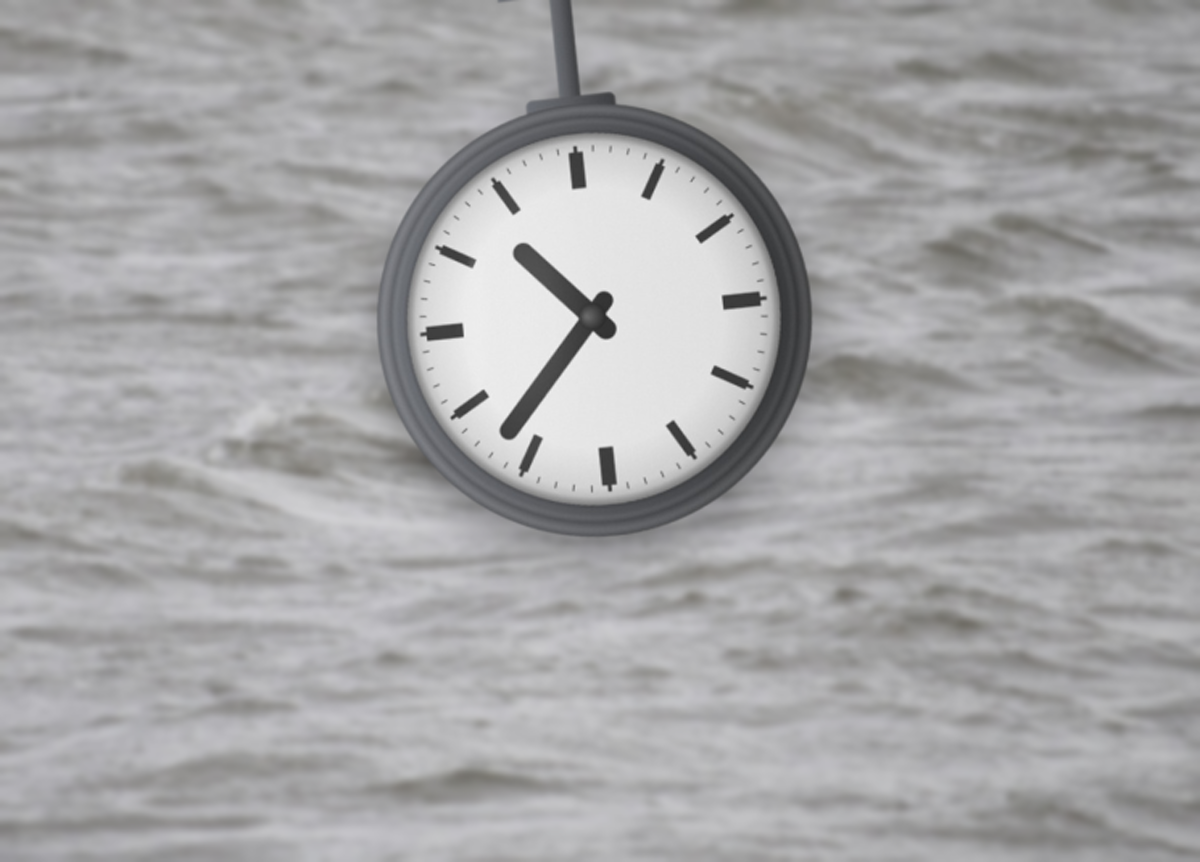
10:37
